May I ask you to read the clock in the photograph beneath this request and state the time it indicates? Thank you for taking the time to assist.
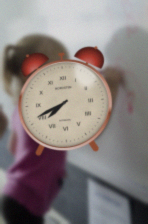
7:41
